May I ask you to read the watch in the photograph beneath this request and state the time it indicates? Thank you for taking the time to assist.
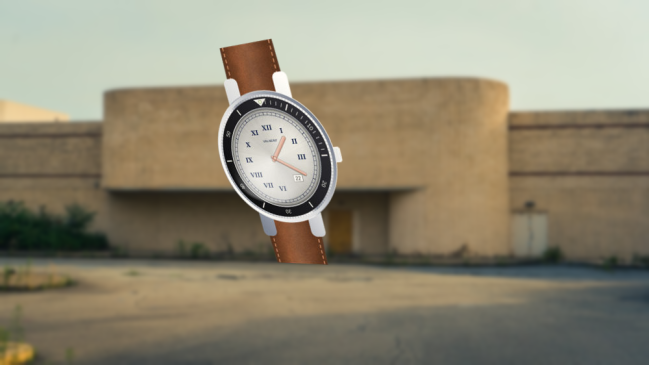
1:20
